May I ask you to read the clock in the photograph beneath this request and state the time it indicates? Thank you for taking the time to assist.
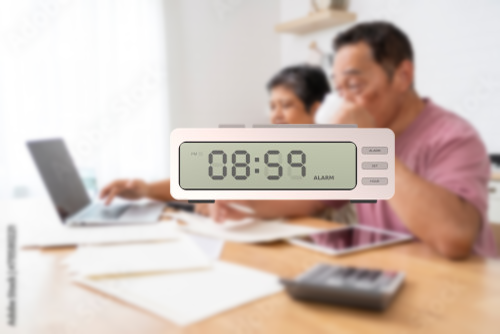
8:59
